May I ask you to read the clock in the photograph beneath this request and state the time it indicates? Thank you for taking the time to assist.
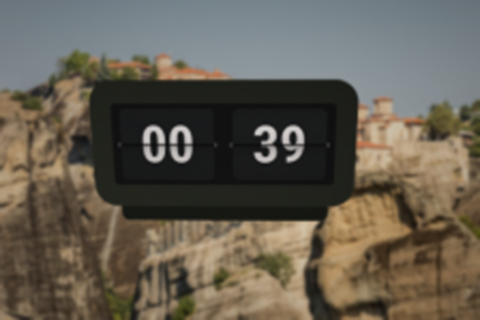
0:39
